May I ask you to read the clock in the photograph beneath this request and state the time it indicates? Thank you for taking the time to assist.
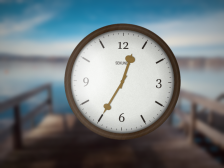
12:35
